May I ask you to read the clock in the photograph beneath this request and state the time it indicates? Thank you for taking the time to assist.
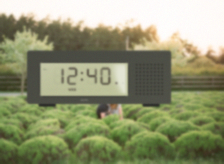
12:40
